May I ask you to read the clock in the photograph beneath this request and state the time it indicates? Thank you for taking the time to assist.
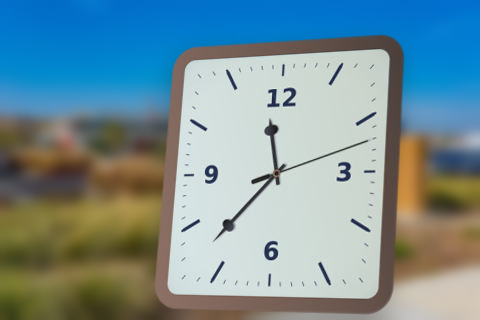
11:37:12
